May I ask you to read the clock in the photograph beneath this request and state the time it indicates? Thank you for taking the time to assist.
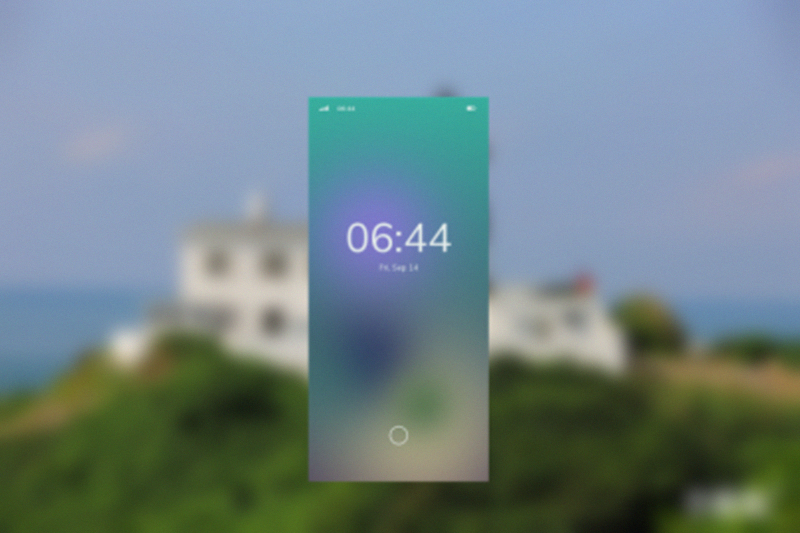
6:44
